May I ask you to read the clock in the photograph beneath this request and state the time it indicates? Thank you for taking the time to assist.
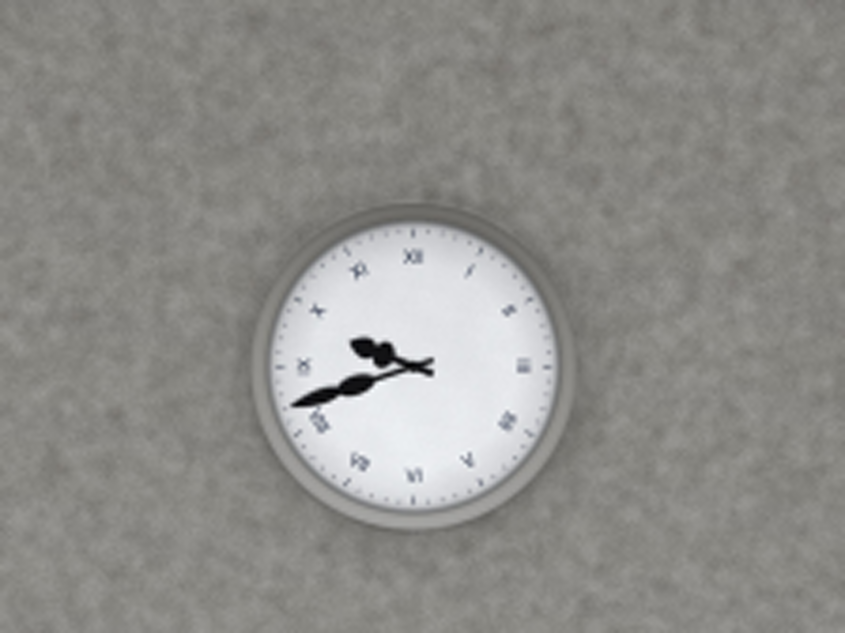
9:42
